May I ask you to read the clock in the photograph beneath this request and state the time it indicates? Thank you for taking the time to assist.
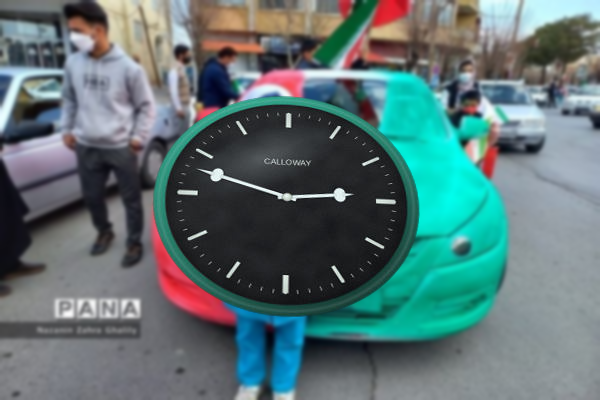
2:48
